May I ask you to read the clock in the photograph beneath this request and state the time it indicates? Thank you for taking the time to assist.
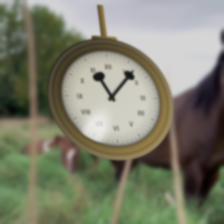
11:07
